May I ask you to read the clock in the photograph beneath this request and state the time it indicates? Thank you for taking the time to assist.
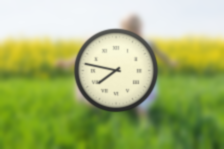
7:47
